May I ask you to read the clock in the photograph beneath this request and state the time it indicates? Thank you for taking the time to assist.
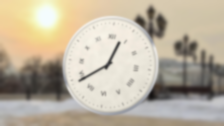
12:39
